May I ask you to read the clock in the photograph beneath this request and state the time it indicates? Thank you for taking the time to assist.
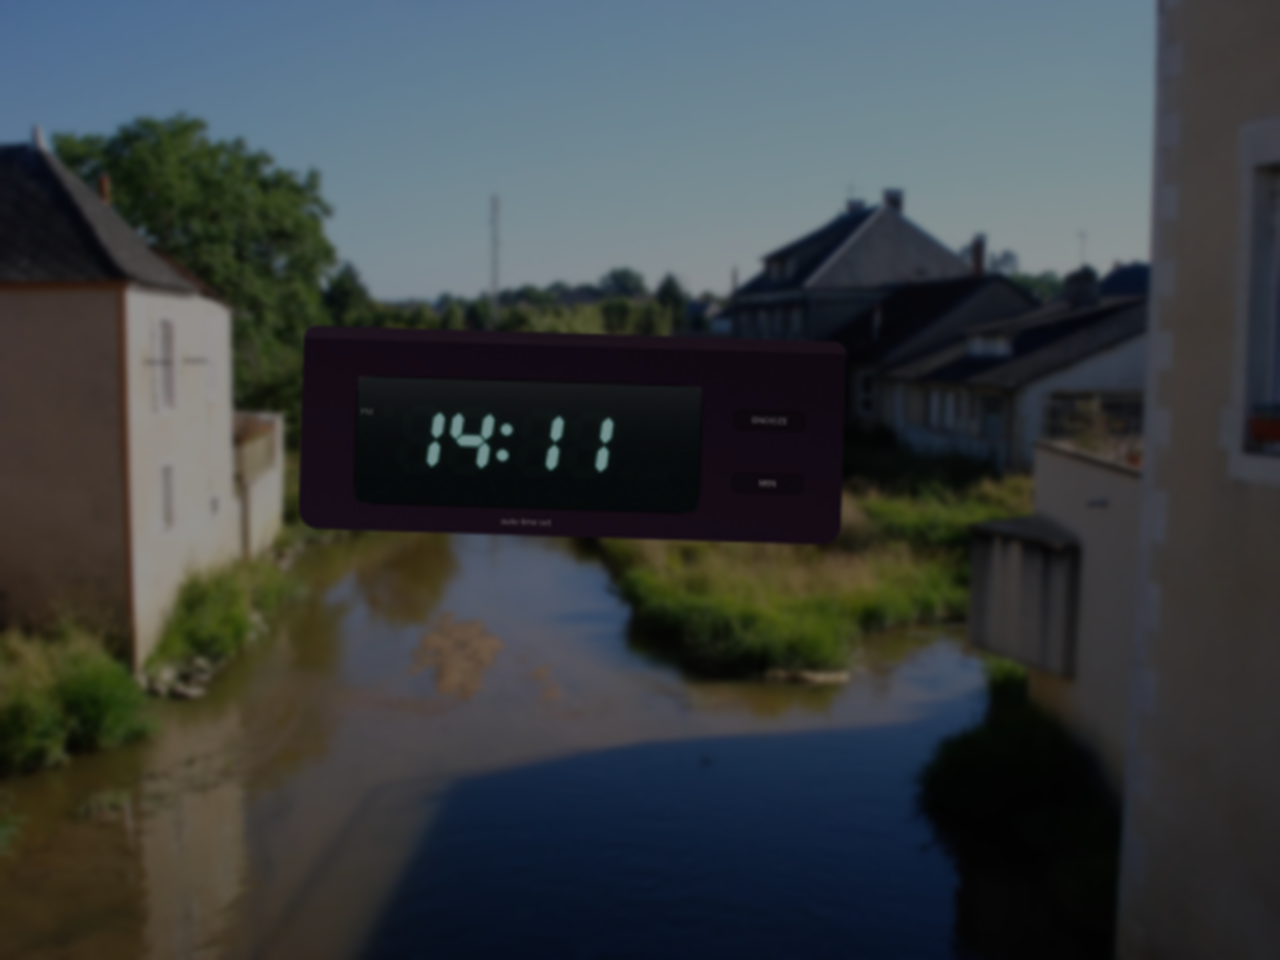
14:11
